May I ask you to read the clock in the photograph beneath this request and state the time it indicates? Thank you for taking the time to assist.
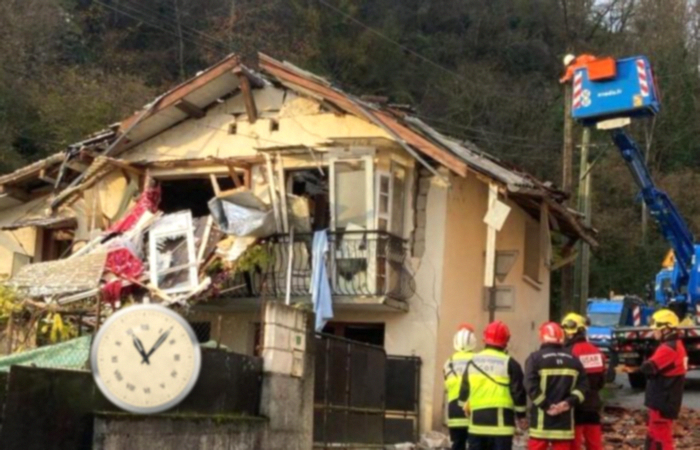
11:07
